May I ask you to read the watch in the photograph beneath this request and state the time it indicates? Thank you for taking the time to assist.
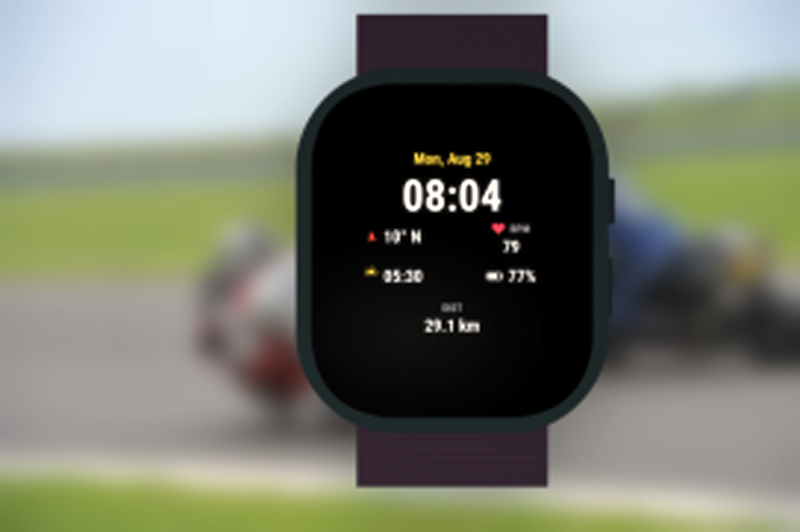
8:04
